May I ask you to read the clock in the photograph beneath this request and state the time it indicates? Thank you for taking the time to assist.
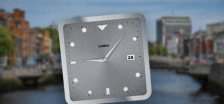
9:07
